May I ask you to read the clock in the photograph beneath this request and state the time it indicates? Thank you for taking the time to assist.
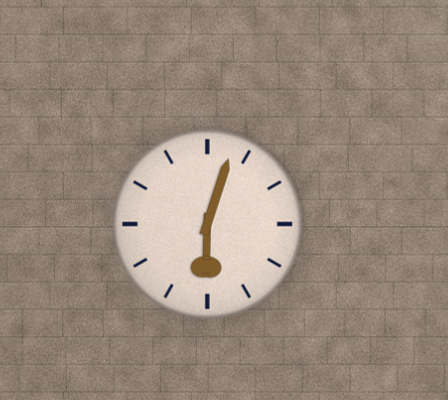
6:03
